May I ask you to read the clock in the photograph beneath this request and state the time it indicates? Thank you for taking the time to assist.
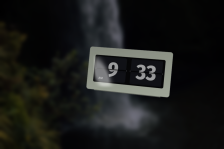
9:33
